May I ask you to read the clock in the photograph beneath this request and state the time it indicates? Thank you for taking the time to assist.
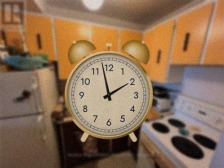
1:58
